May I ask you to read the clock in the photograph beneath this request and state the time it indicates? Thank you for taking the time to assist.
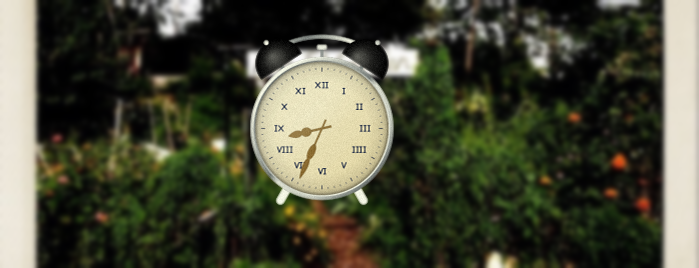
8:34
